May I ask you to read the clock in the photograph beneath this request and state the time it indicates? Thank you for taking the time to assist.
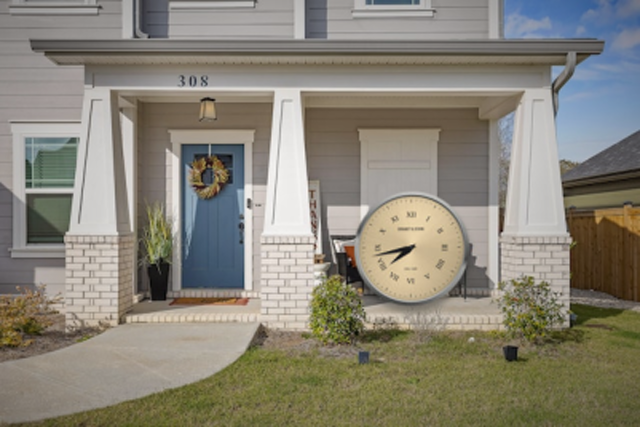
7:43
